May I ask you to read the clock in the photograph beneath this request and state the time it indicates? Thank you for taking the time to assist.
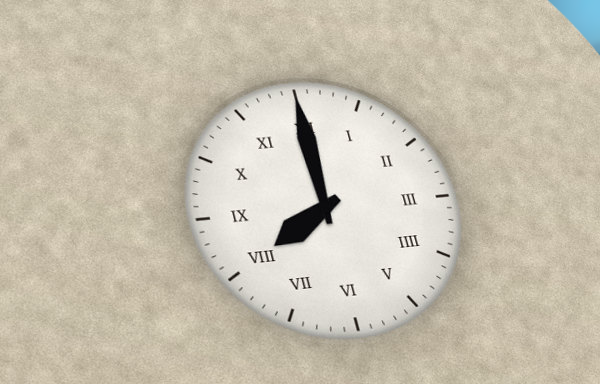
8:00
